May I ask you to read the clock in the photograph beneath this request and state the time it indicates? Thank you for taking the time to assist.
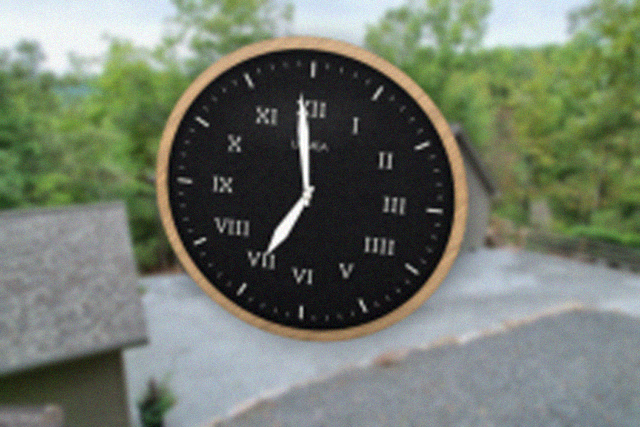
6:59
